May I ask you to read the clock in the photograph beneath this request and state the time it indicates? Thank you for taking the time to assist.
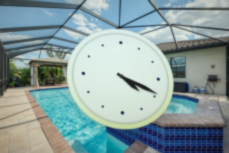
4:19
